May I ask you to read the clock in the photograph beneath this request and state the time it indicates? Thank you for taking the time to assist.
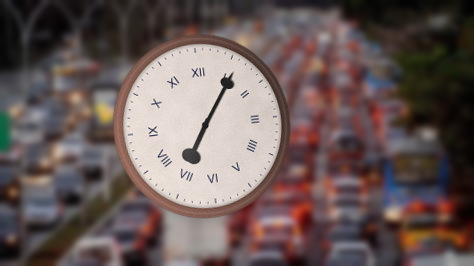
7:06
